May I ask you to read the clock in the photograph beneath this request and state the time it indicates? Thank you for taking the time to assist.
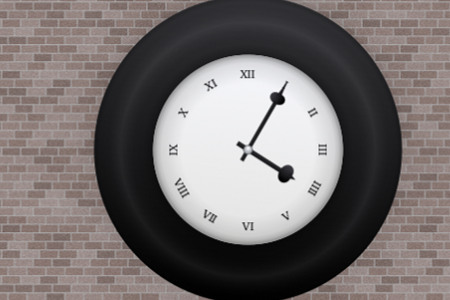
4:05
